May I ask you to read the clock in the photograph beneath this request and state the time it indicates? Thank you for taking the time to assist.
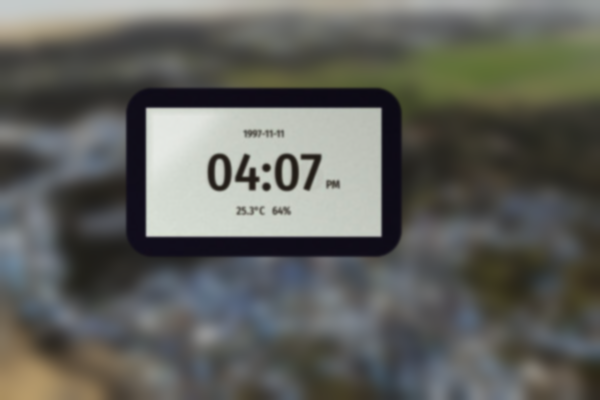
4:07
